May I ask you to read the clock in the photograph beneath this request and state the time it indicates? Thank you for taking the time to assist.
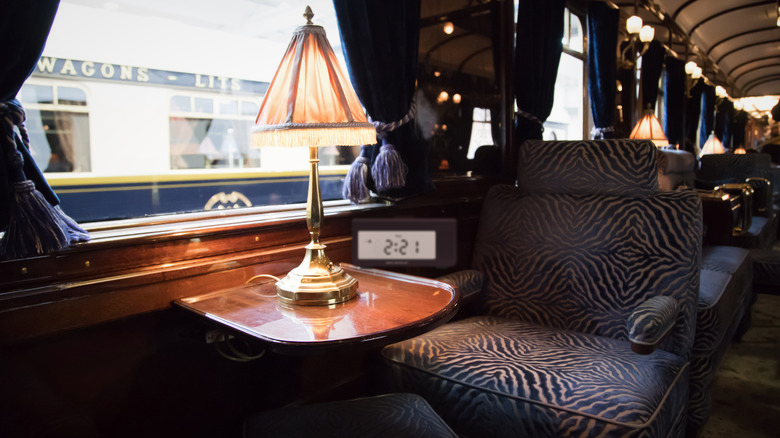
2:21
